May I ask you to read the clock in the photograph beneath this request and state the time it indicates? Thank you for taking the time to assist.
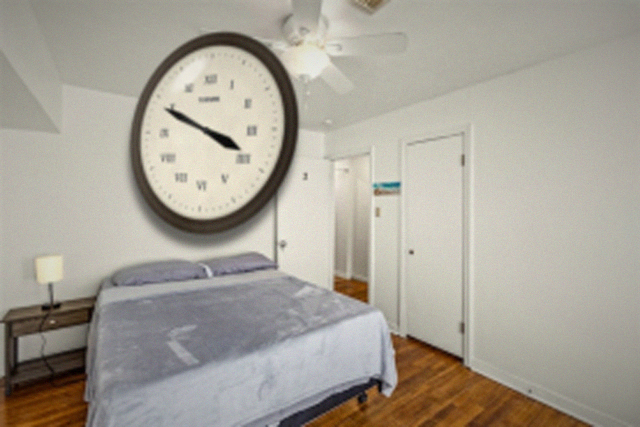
3:49
